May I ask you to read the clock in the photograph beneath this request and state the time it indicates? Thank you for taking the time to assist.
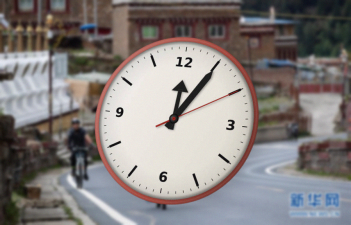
12:05:10
